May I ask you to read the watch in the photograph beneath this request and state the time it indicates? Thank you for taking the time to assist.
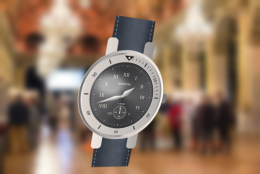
1:42
